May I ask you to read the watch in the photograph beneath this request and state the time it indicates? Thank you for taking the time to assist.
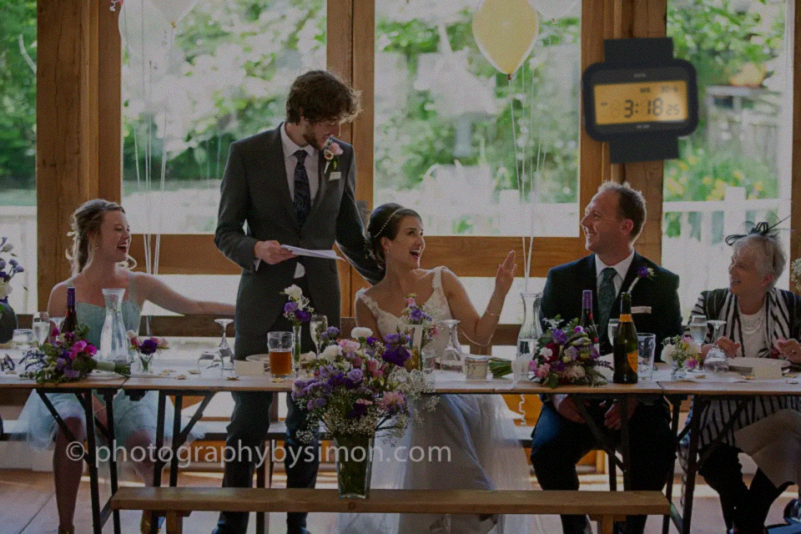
3:18:25
